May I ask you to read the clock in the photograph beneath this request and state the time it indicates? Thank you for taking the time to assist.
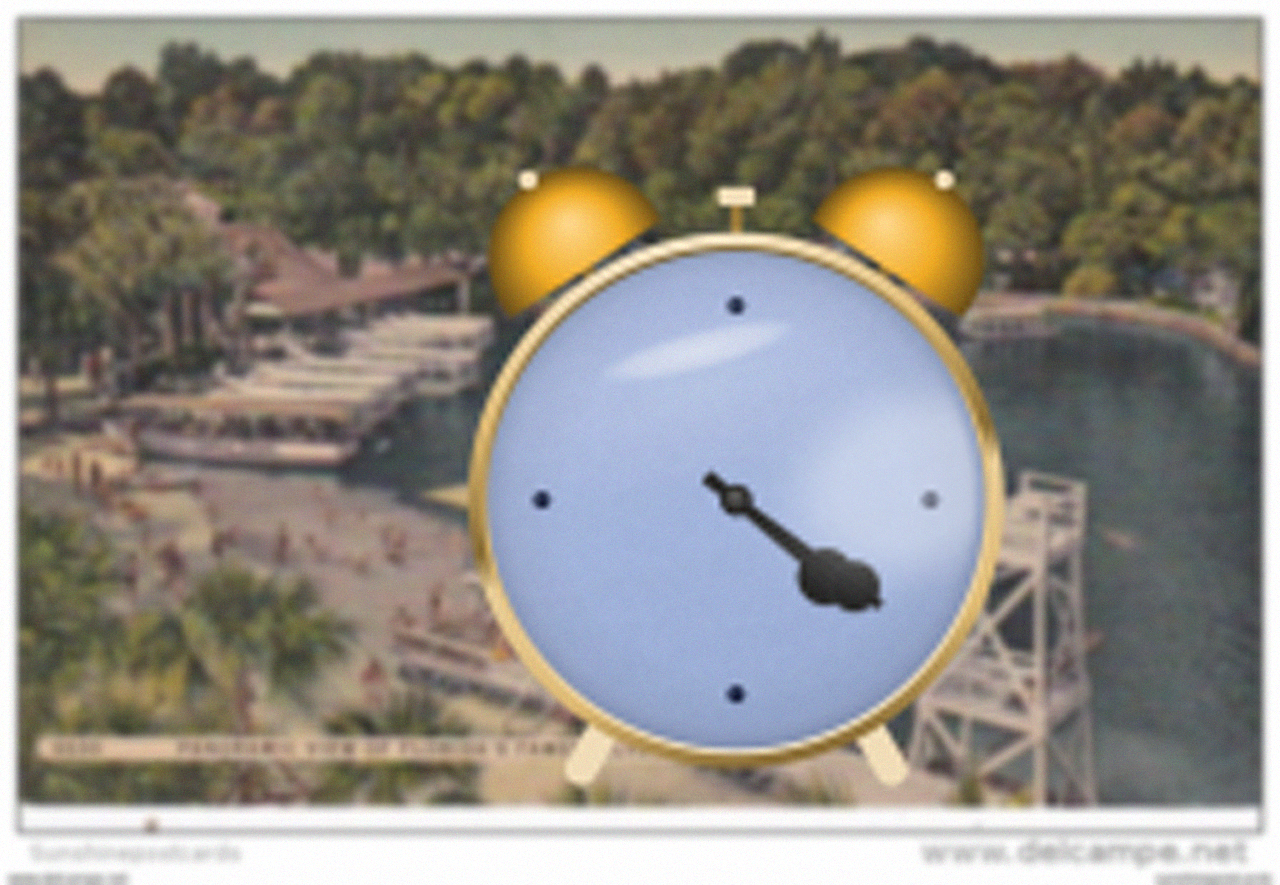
4:21
